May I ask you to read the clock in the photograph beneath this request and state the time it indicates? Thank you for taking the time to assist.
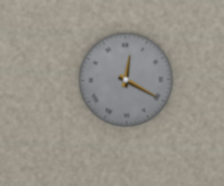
12:20
